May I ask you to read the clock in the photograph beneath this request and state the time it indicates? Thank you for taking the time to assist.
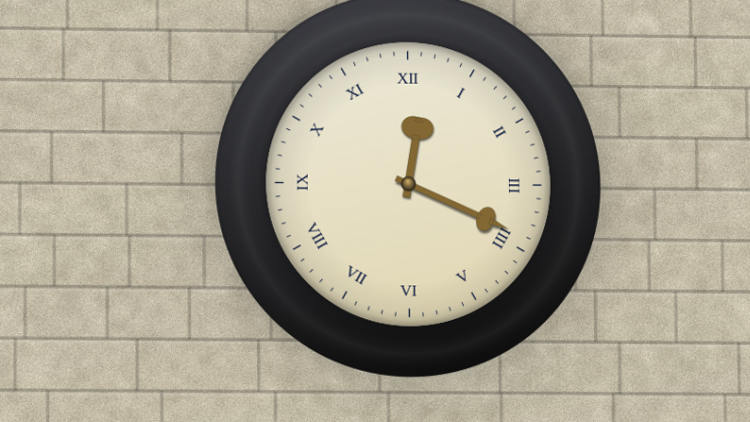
12:19
